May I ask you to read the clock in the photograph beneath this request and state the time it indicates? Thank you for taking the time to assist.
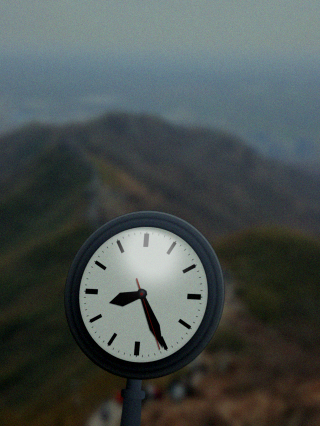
8:25:26
